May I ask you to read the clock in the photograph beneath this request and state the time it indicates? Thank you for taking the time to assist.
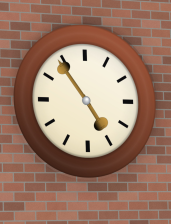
4:54
